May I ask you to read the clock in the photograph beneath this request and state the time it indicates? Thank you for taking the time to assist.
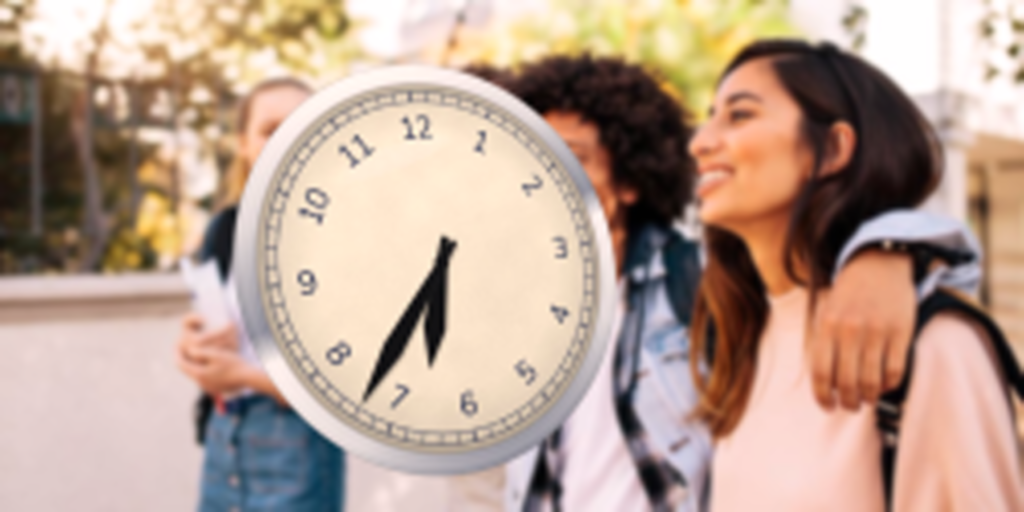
6:37
